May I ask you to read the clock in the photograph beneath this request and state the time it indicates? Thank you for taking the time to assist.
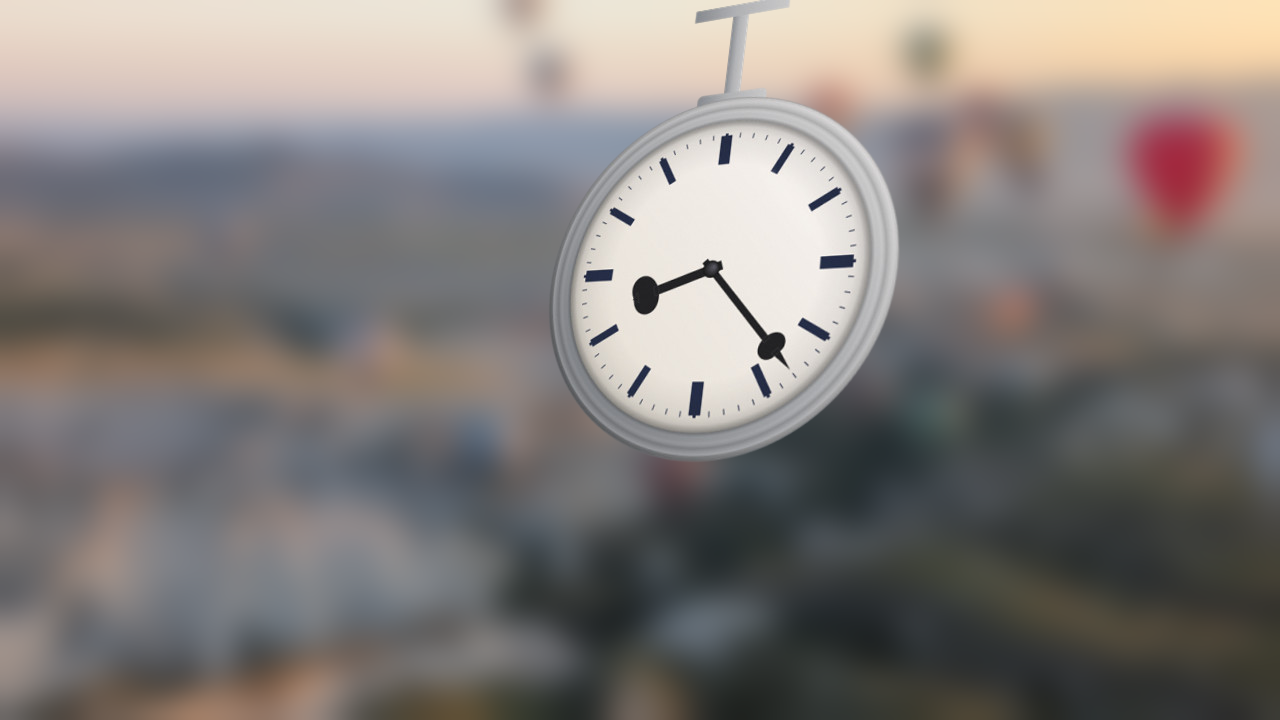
8:23
